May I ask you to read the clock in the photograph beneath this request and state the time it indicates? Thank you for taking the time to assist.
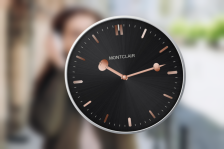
10:13
